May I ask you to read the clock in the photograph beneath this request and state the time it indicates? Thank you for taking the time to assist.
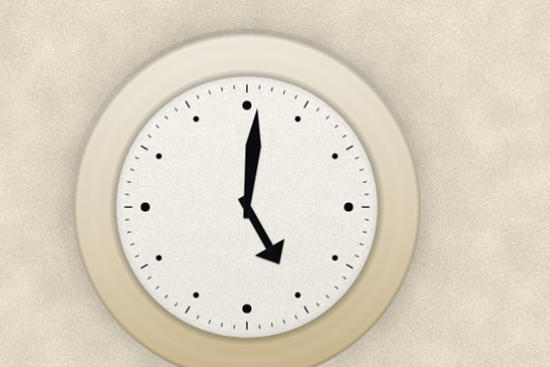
5:01
